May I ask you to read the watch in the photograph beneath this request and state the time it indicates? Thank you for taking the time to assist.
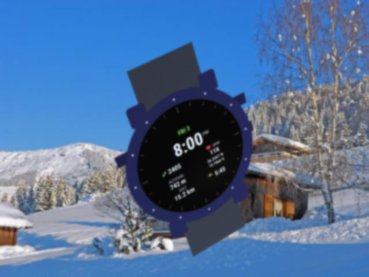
8:00
